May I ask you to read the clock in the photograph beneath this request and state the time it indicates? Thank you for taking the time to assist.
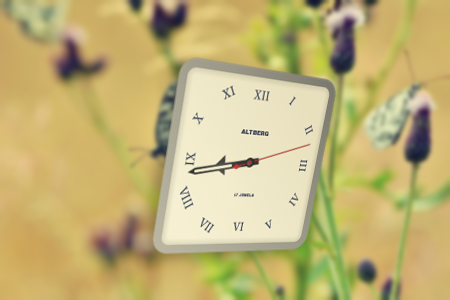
8:43:12
